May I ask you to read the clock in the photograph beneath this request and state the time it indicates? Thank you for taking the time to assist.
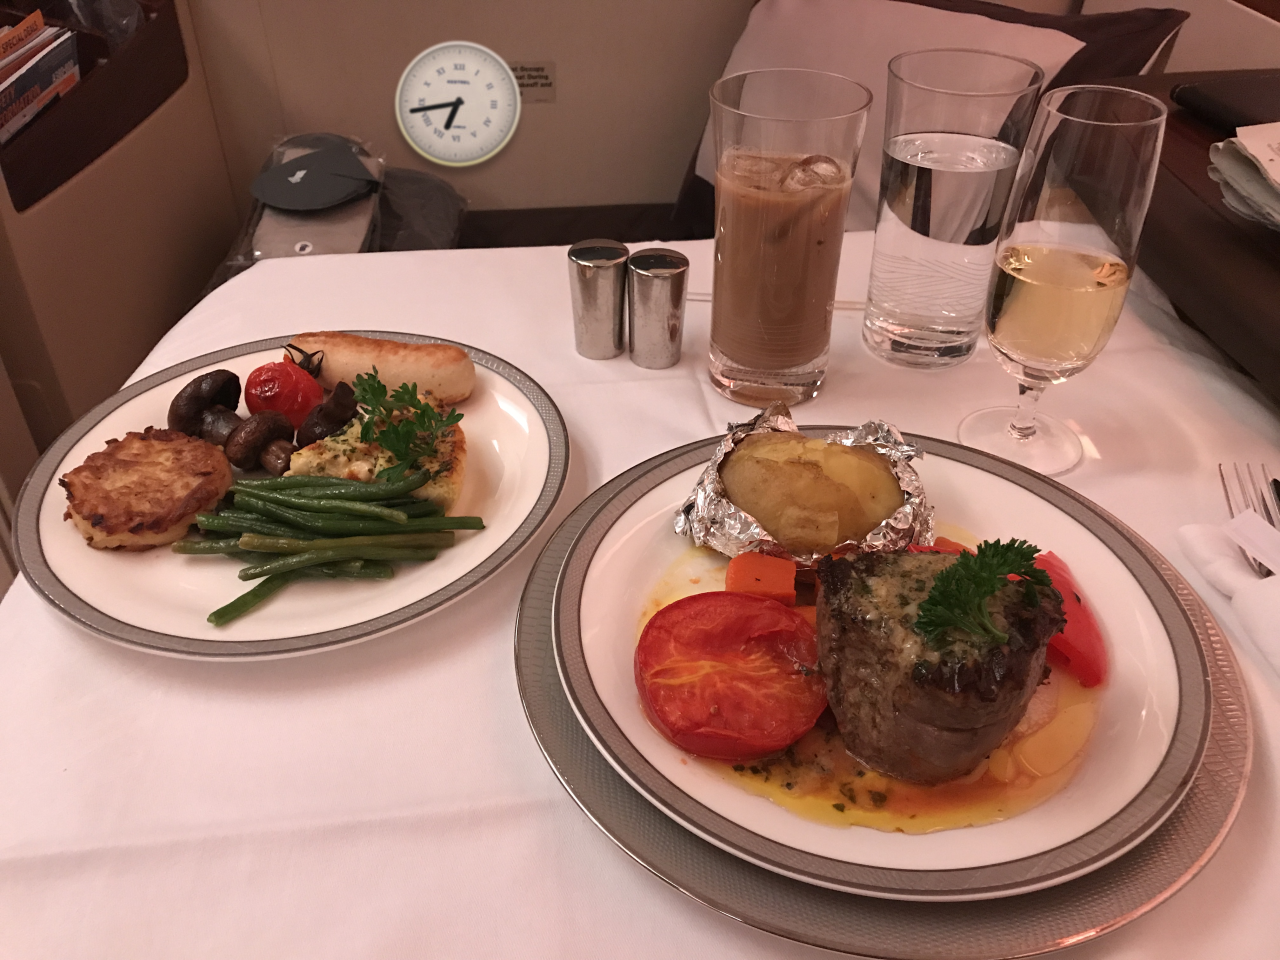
6:43
